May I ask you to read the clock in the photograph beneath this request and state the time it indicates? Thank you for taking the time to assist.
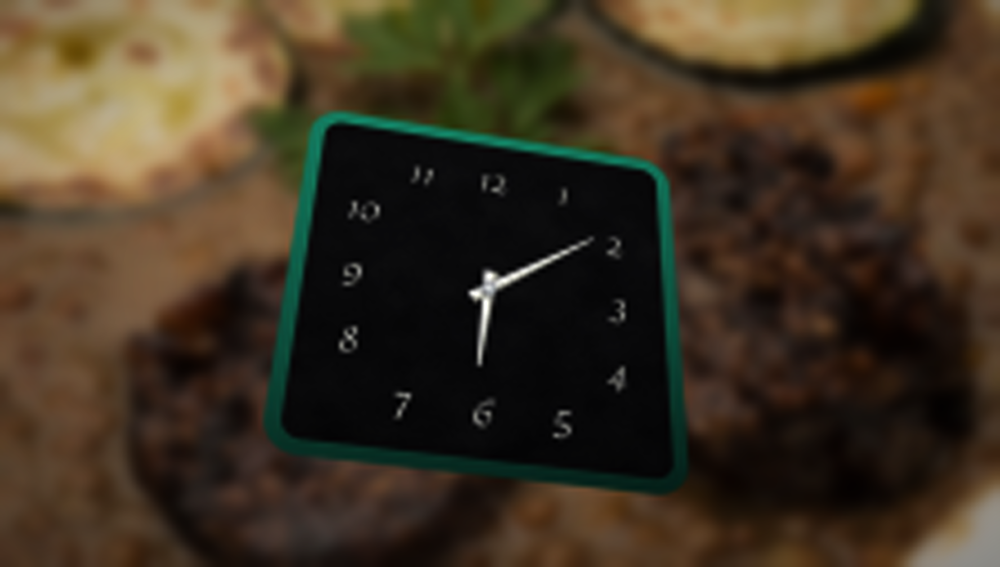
6:09
